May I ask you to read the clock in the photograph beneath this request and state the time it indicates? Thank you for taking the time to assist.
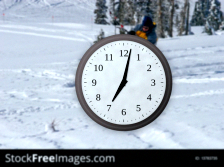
7:02
